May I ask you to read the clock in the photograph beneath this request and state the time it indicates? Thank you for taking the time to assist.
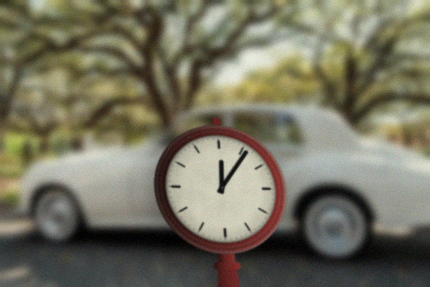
12:06
